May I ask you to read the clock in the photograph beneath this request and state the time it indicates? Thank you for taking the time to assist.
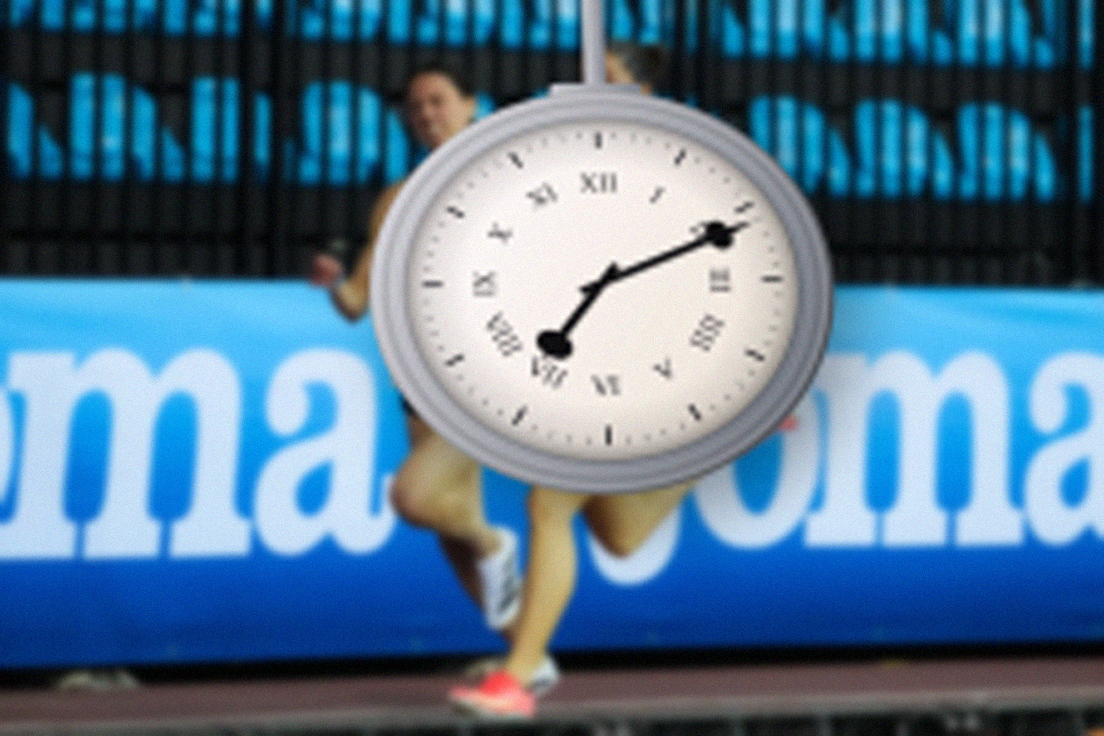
7:11
